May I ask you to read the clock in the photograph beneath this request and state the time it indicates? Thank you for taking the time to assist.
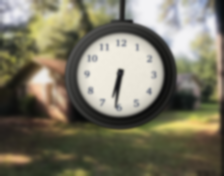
6:31
